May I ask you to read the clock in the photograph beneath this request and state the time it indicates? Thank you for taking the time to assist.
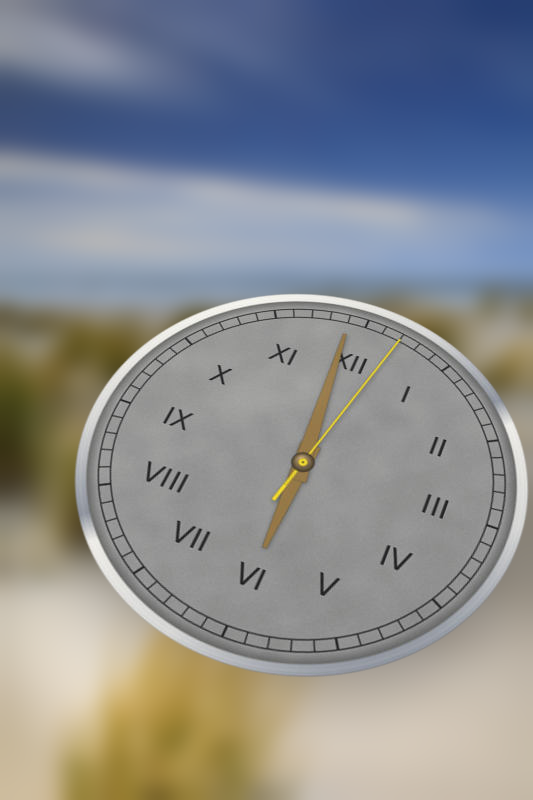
5:59:02
